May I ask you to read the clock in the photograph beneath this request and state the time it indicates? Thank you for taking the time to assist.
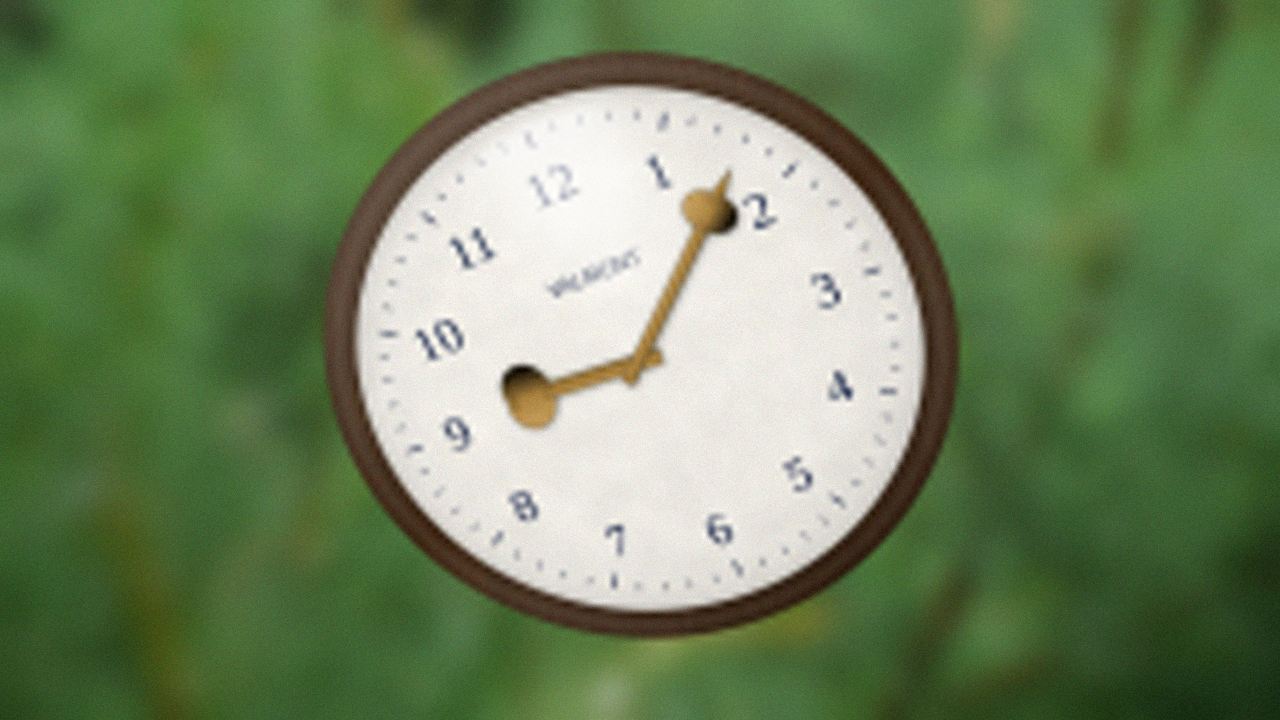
9:08
